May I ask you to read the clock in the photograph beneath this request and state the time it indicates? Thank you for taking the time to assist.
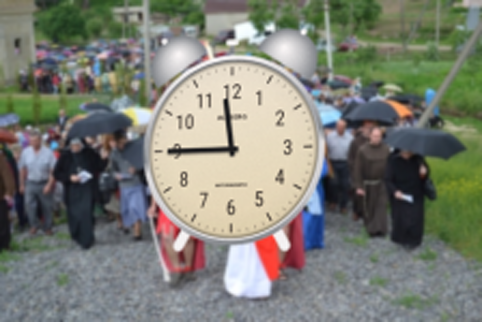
11:45
